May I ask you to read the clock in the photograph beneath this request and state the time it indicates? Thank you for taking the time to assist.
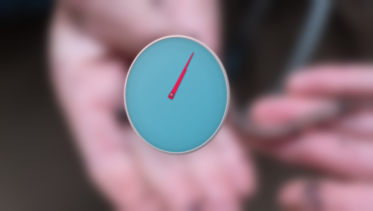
1:05
